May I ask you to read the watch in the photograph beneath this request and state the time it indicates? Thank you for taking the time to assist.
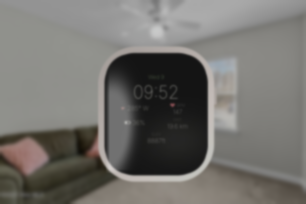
9:52
